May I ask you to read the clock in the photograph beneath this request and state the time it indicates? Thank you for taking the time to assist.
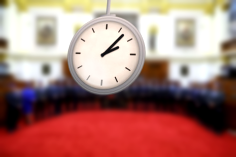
2:07
